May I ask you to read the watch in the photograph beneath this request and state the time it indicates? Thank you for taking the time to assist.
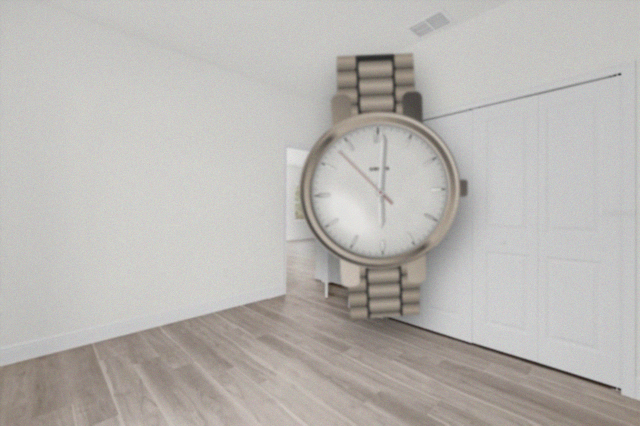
6:00:53
